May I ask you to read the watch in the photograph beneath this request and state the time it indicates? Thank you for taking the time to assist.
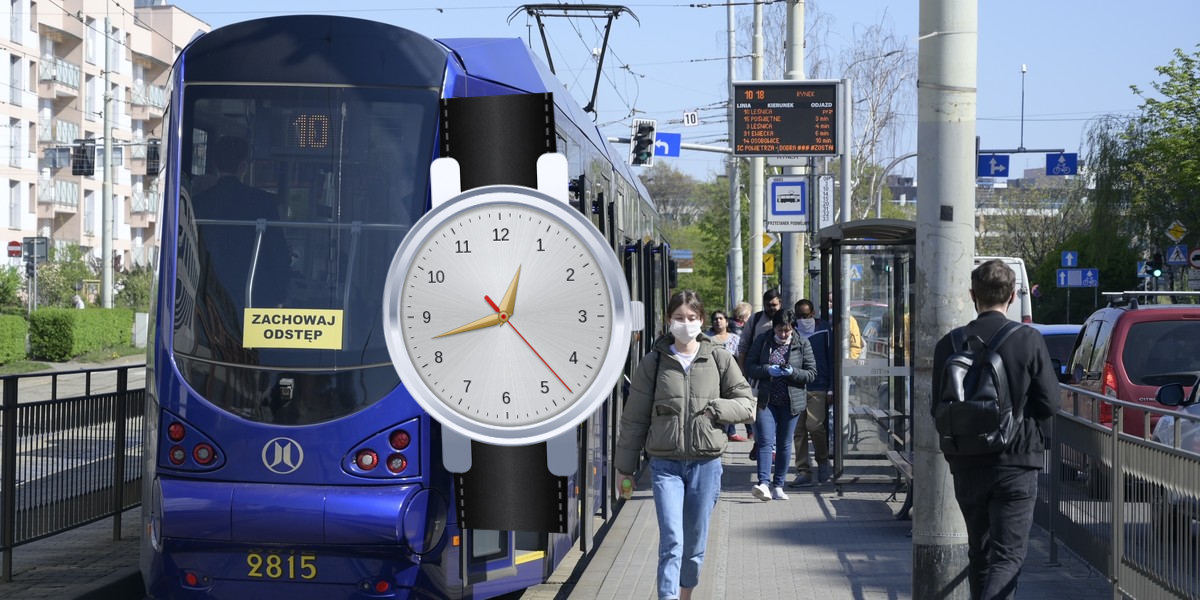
12:42:23
